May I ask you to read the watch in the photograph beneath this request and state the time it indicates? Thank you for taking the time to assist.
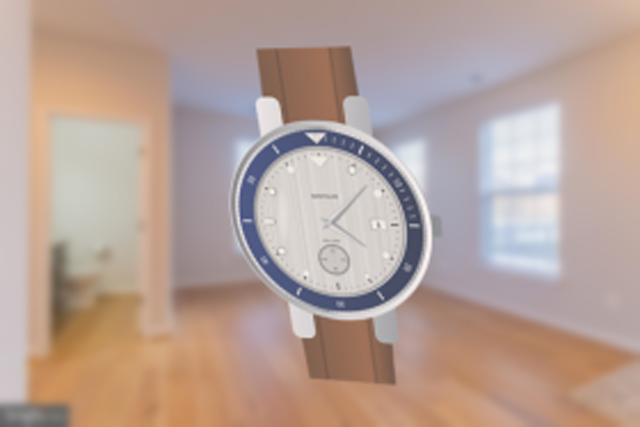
4:08
